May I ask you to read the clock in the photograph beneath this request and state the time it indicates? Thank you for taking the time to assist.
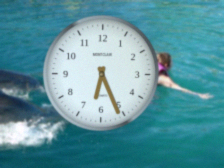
6:26
